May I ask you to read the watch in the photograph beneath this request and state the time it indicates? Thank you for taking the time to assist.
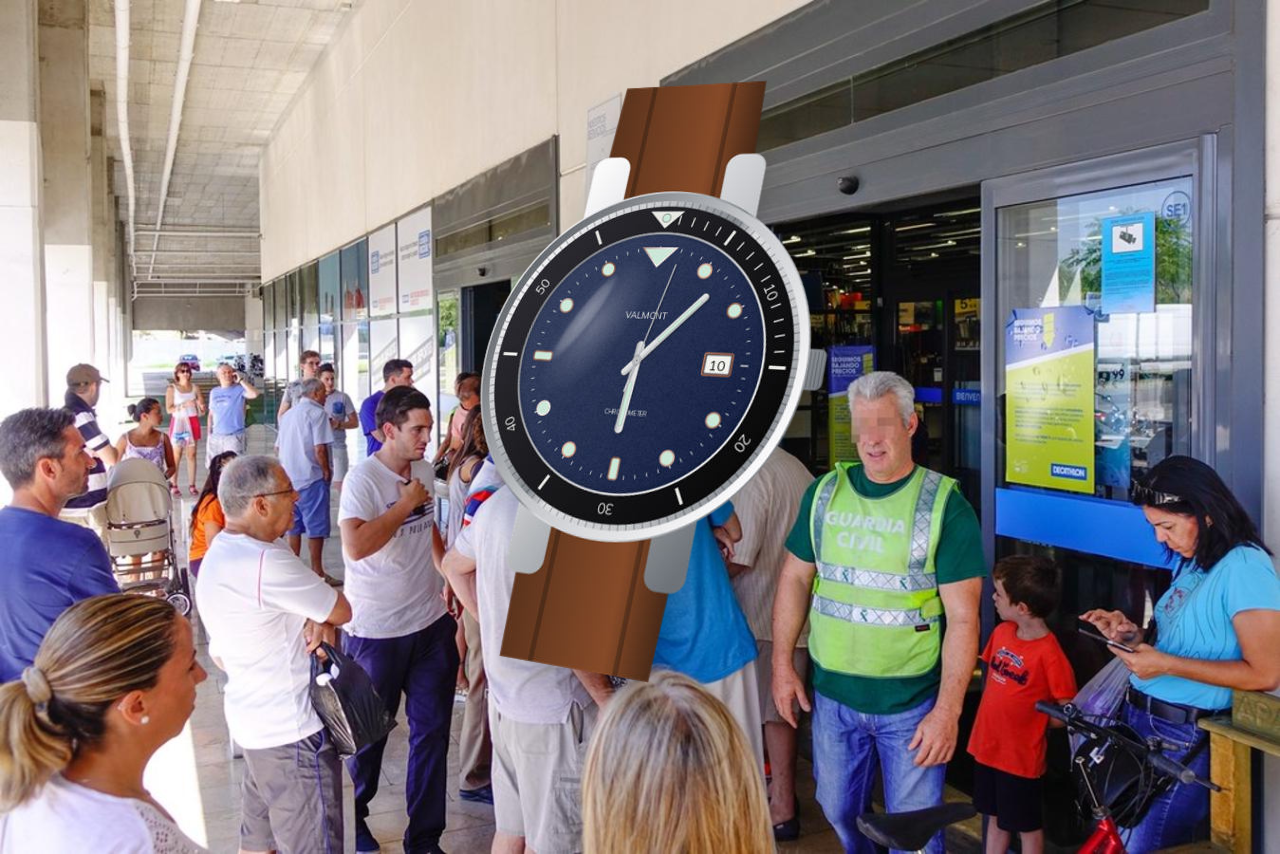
6:07:02
